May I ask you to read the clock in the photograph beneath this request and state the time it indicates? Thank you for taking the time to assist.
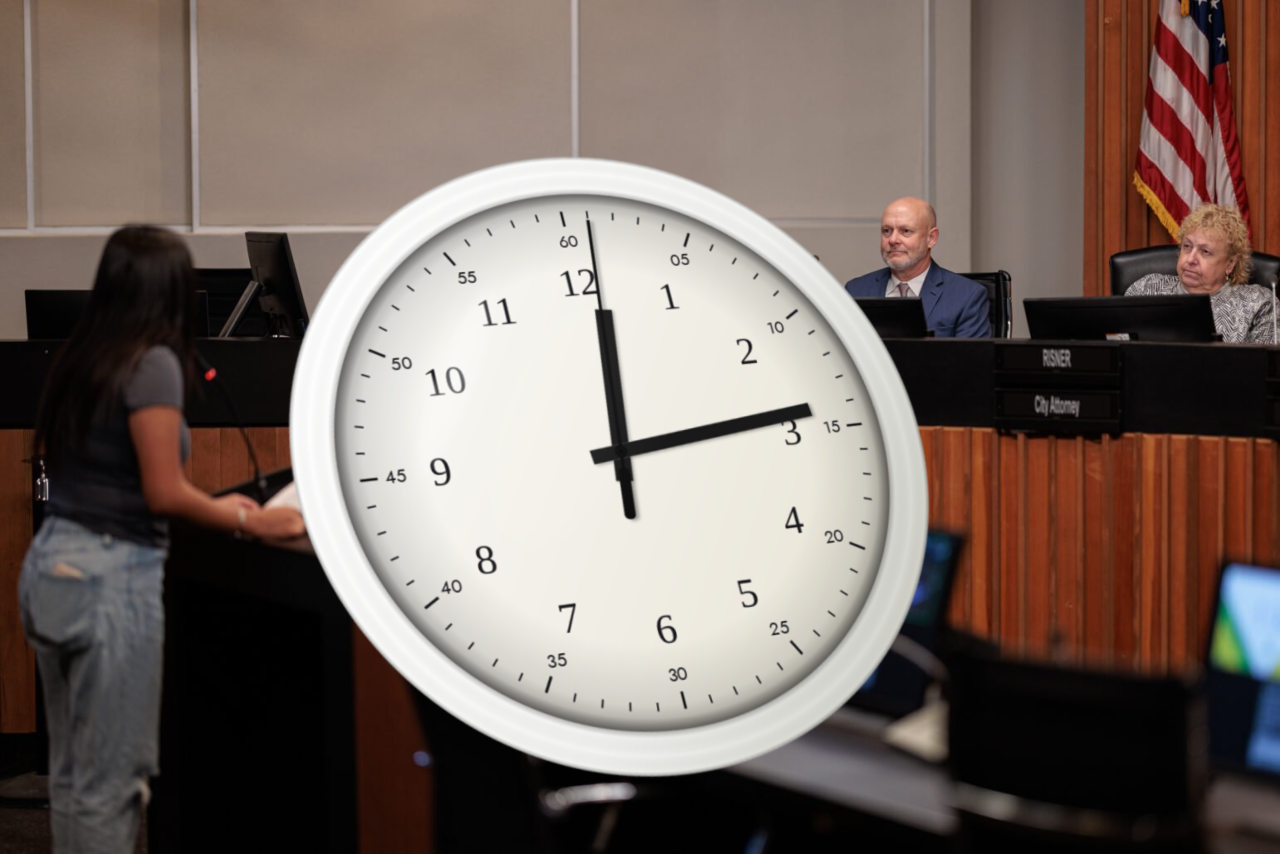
12:14:01
